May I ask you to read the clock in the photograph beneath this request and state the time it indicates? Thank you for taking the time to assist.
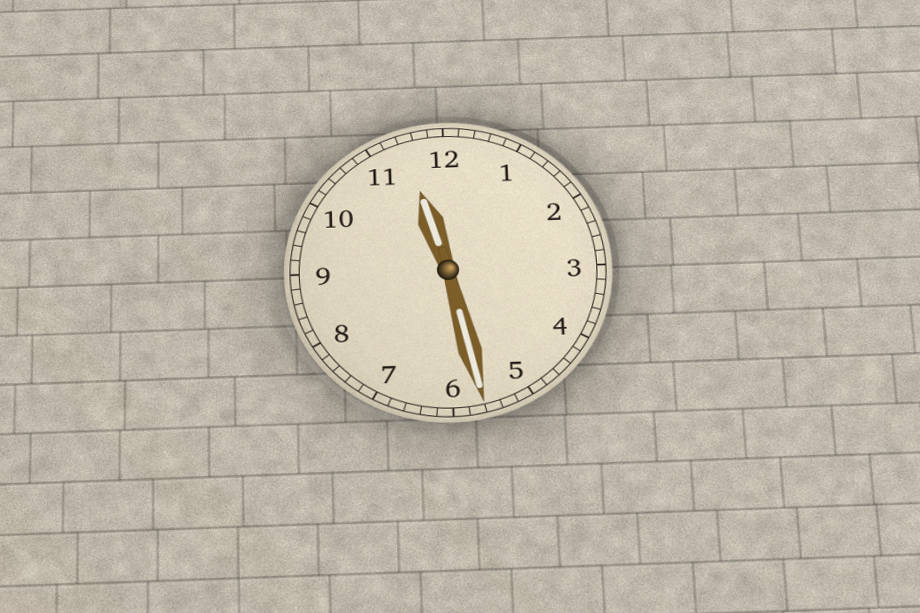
11:28
